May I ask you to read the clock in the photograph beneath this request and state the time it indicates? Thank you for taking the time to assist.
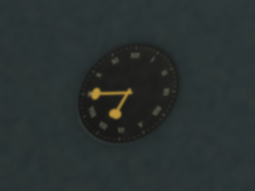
6:45
